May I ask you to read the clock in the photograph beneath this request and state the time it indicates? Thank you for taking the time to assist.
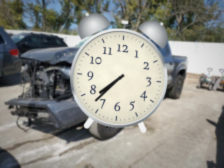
7:37
